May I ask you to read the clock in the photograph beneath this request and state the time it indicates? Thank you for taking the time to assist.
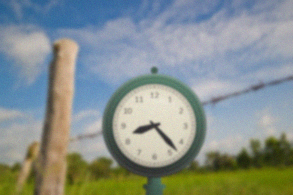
8:23
